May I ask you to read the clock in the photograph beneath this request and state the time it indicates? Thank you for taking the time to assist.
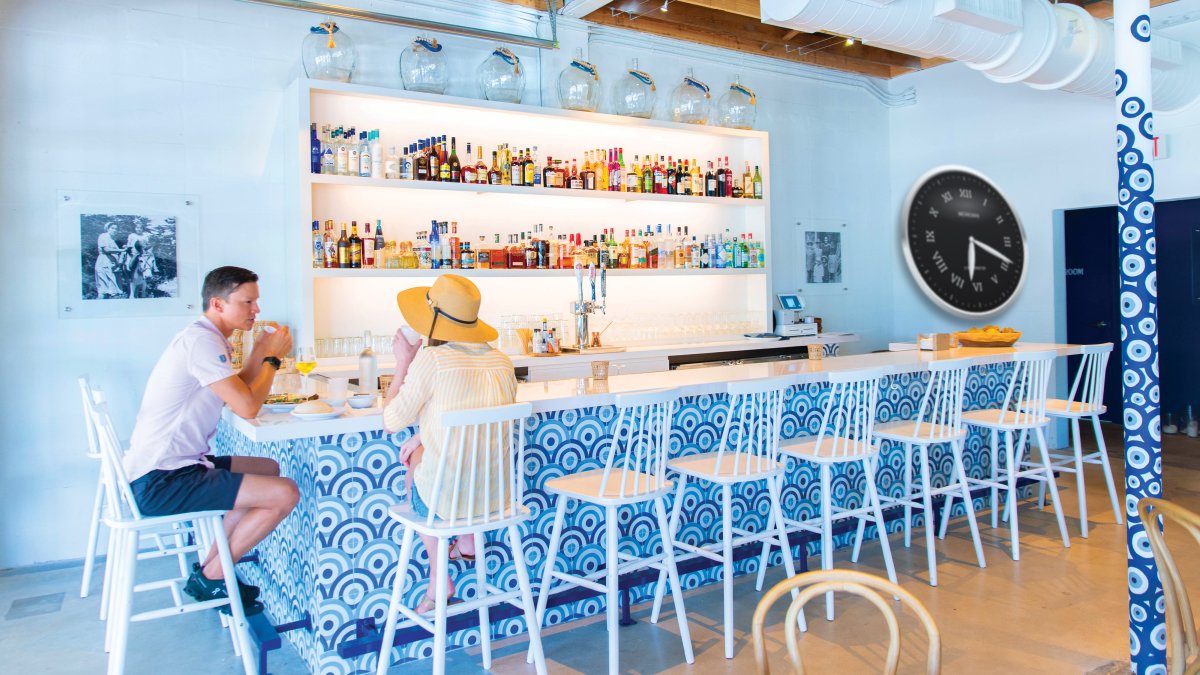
6:19
